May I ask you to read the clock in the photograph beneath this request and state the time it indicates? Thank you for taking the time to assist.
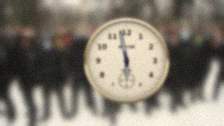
5:58
